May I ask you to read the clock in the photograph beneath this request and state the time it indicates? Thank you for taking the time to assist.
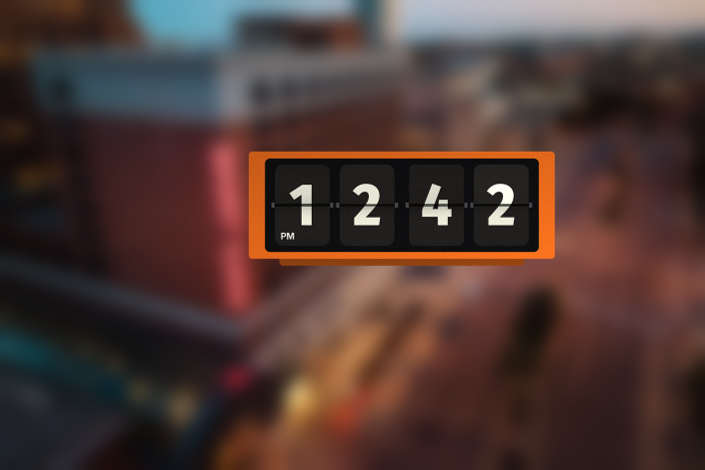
12:42
